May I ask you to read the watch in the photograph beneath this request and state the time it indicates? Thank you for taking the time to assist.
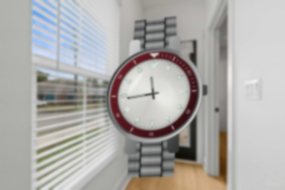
11:44
